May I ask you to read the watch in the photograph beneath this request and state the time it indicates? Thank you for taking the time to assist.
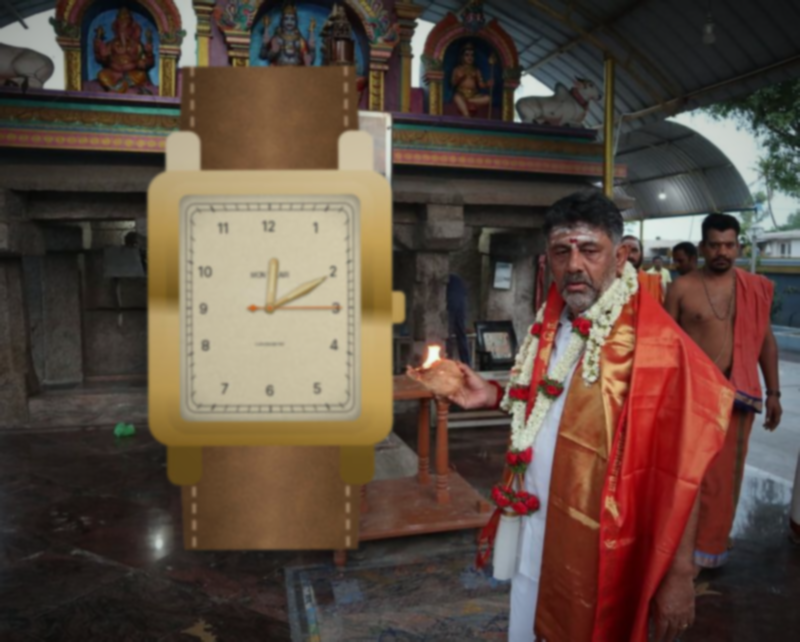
12:10:15
